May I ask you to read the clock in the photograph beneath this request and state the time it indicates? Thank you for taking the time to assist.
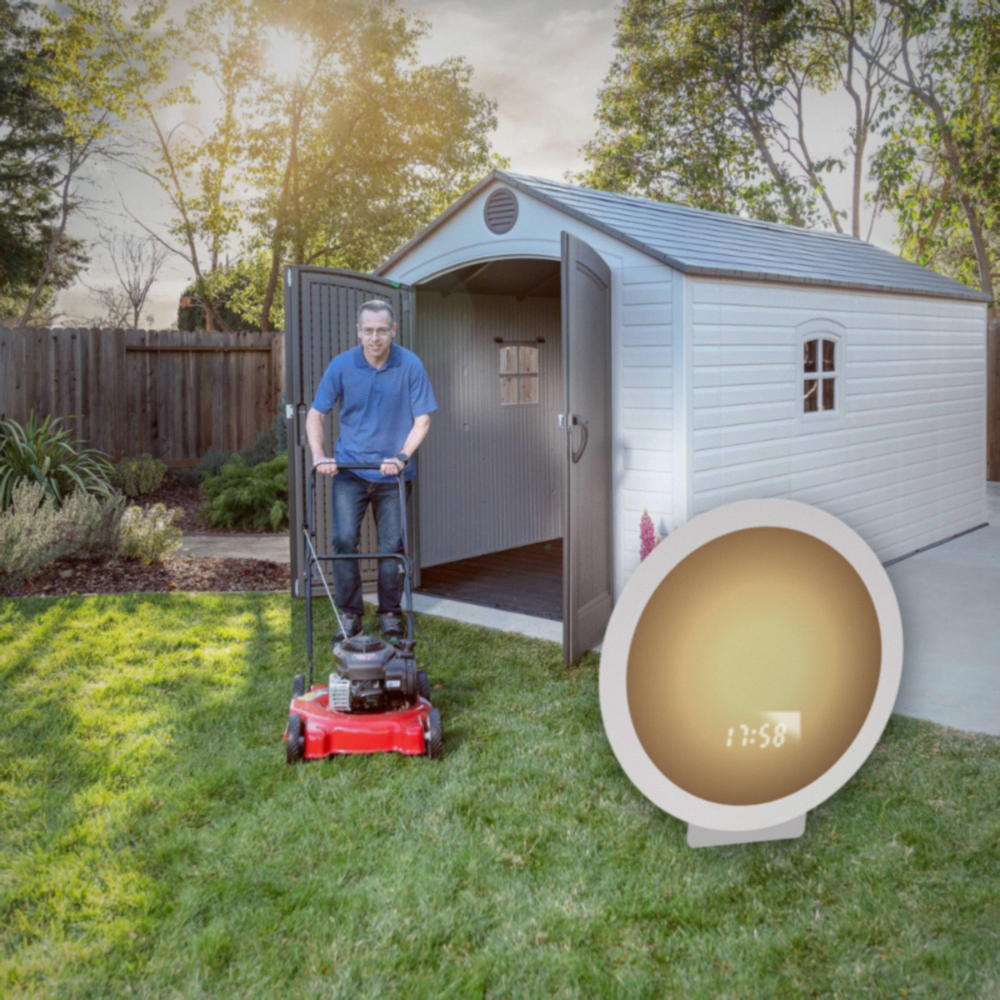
17:58
